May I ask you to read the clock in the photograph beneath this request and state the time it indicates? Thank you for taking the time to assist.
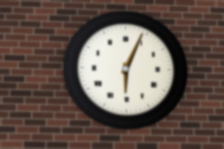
6:04
